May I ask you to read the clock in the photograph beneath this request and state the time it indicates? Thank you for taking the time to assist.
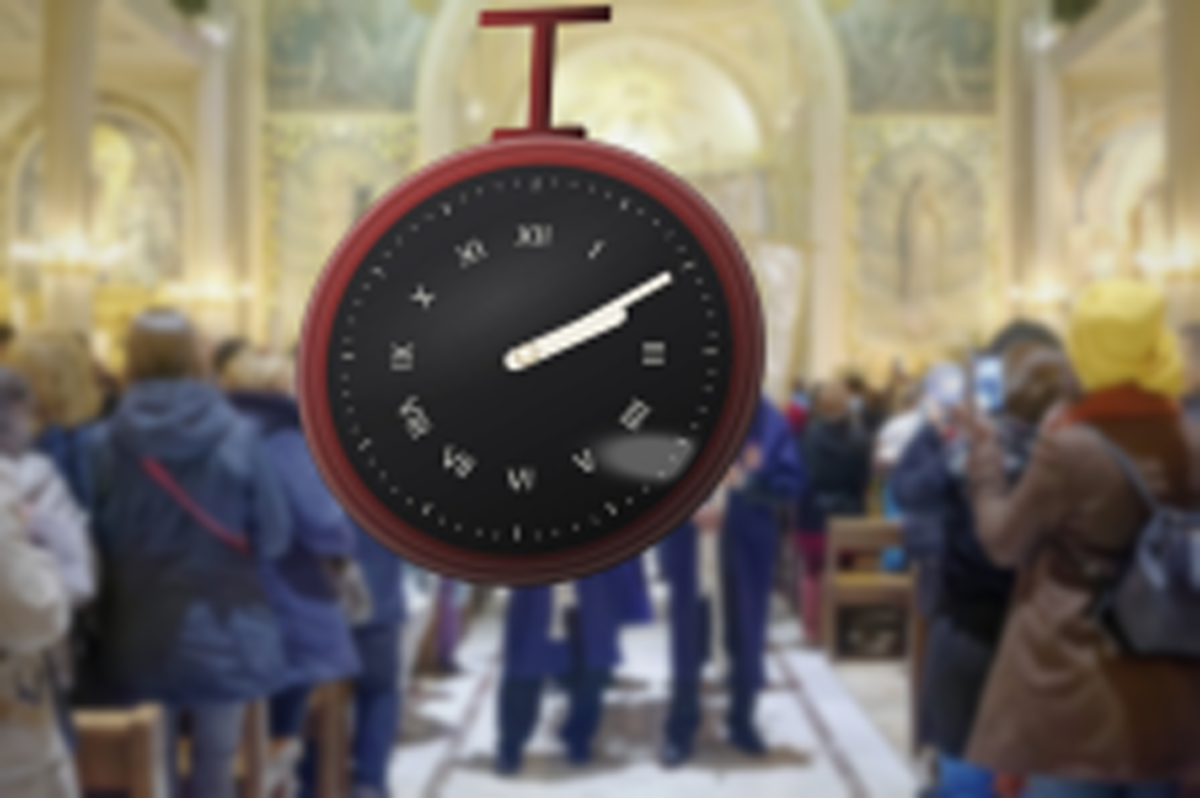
2:10
